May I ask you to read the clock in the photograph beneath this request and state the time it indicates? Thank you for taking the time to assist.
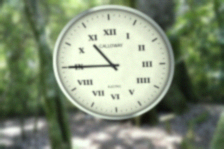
10:45
